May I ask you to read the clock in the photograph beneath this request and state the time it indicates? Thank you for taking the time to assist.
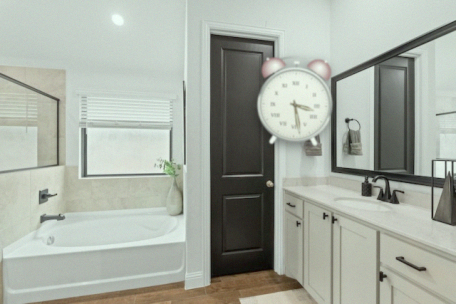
3:28
